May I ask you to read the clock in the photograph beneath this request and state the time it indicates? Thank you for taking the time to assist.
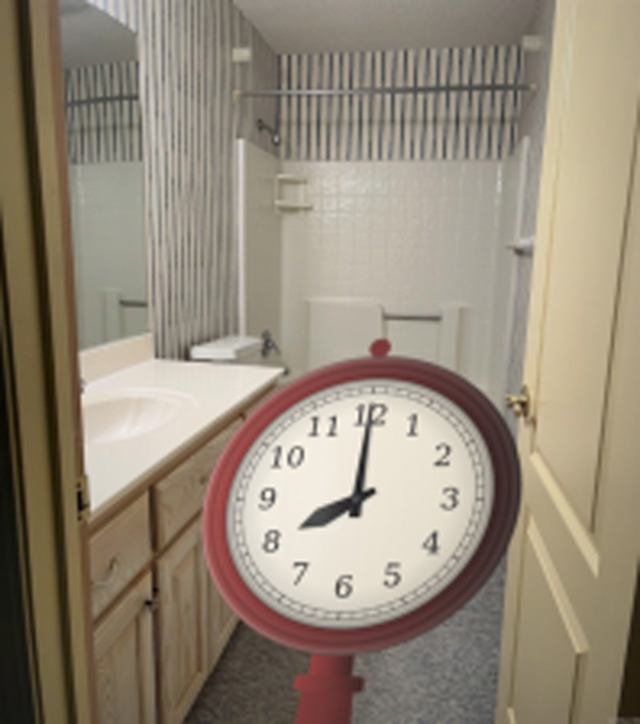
8:00
